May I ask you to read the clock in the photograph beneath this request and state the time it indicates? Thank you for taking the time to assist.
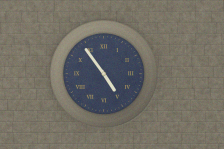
4:54
